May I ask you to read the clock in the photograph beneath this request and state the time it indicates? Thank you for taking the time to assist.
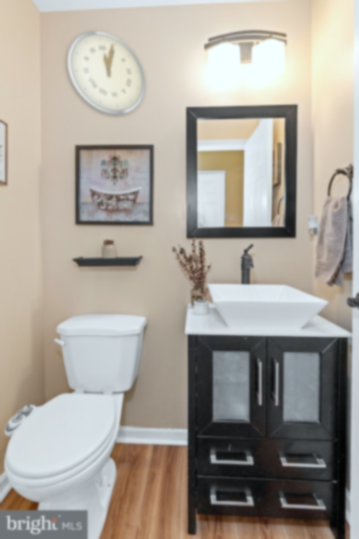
12:04
